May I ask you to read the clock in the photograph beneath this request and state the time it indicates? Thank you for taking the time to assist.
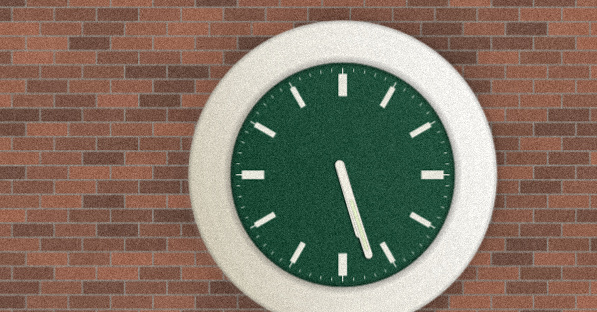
5:27
